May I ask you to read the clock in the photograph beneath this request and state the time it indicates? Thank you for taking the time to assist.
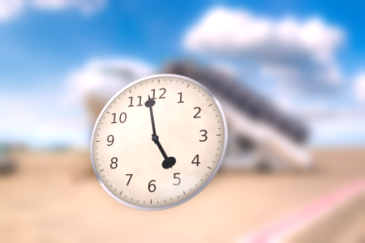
4:58
